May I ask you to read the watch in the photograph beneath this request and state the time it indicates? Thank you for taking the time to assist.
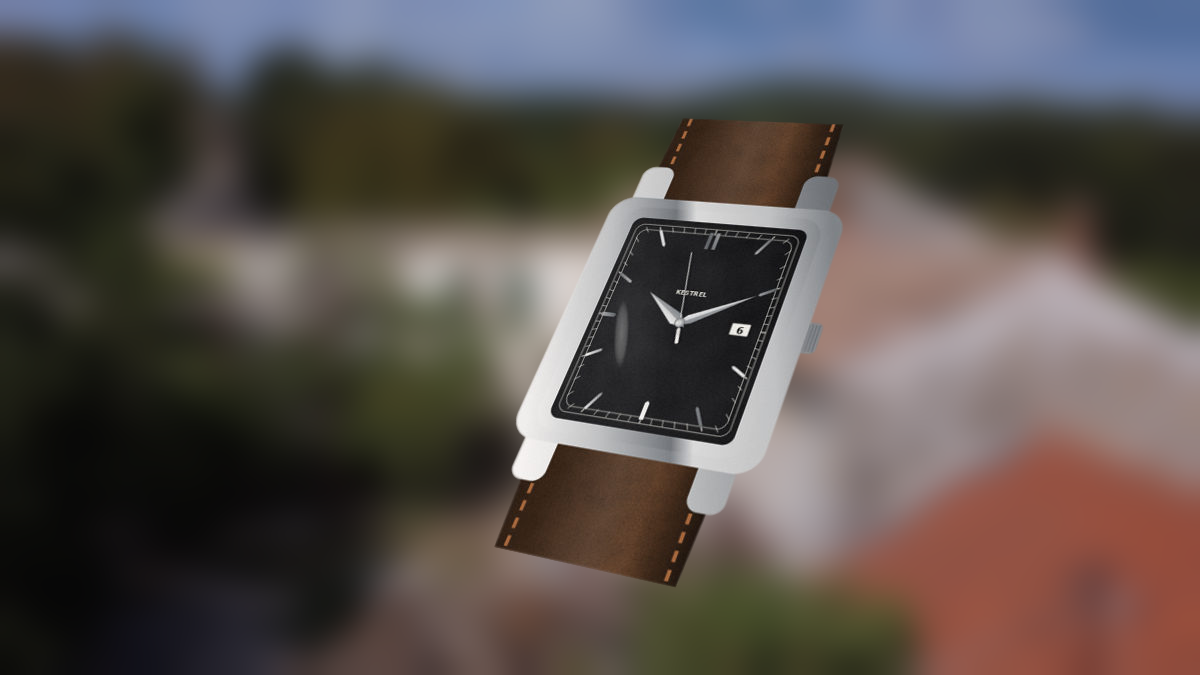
10:09:58
